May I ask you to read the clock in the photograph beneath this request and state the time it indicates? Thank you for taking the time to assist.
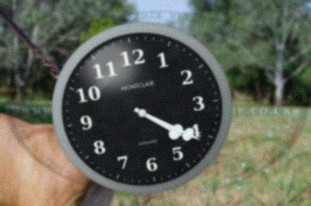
4:21
